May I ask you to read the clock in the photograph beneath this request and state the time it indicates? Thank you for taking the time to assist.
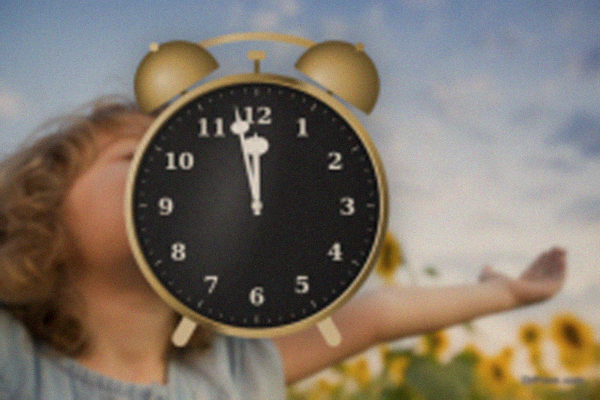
11:58
